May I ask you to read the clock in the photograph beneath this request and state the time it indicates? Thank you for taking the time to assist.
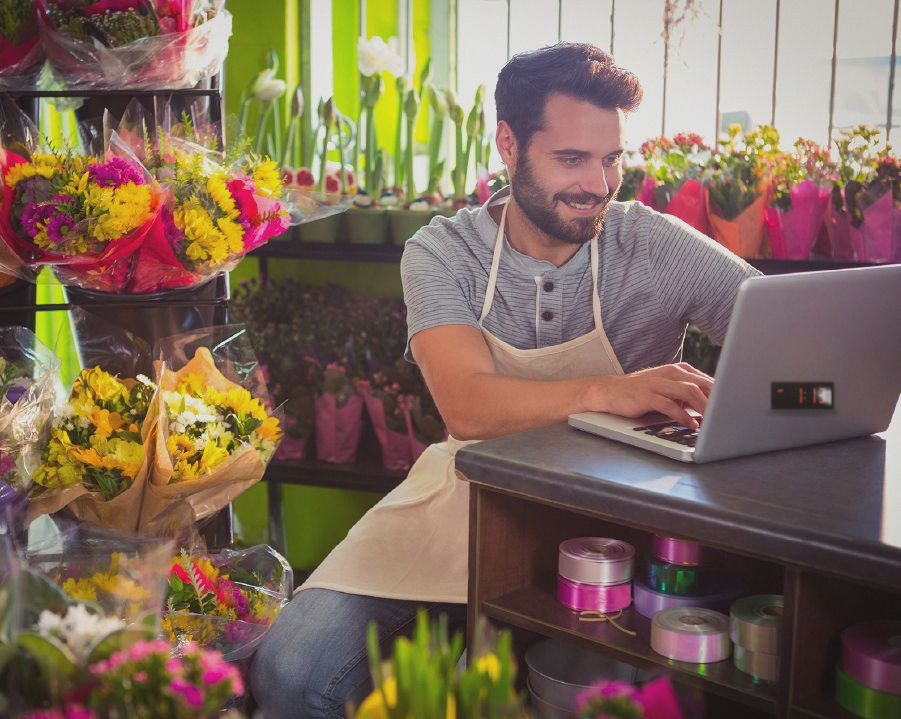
1:13
